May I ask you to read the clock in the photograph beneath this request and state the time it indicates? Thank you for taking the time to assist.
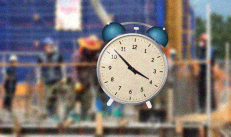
3:52
